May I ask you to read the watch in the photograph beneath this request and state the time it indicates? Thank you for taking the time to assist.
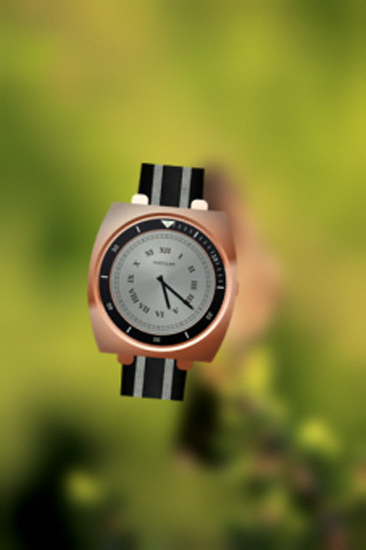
5:21
